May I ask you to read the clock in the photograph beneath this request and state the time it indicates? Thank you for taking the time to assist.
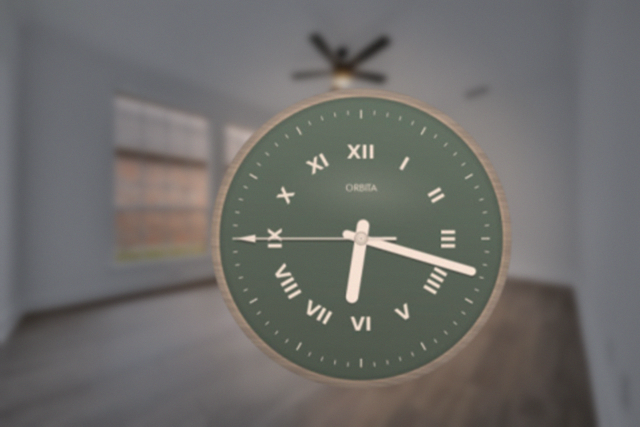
6:17:45
